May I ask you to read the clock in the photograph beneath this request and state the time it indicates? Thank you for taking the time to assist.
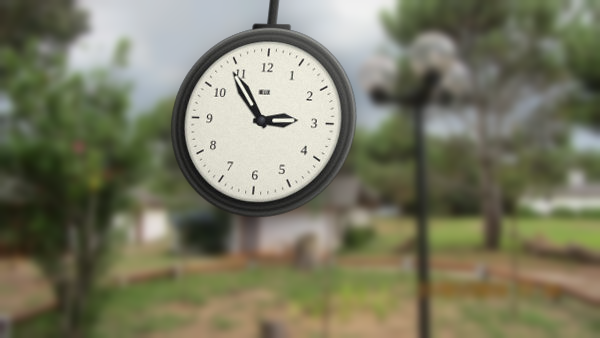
2:54
